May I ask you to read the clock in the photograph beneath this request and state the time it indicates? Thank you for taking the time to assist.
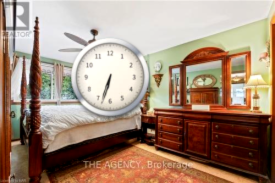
6:33
